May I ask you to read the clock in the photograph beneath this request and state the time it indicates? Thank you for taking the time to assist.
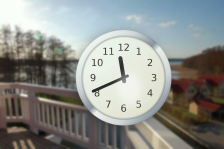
11:41
